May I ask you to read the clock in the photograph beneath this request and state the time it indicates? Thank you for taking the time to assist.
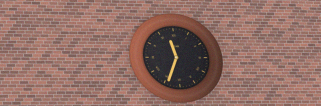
11:34
